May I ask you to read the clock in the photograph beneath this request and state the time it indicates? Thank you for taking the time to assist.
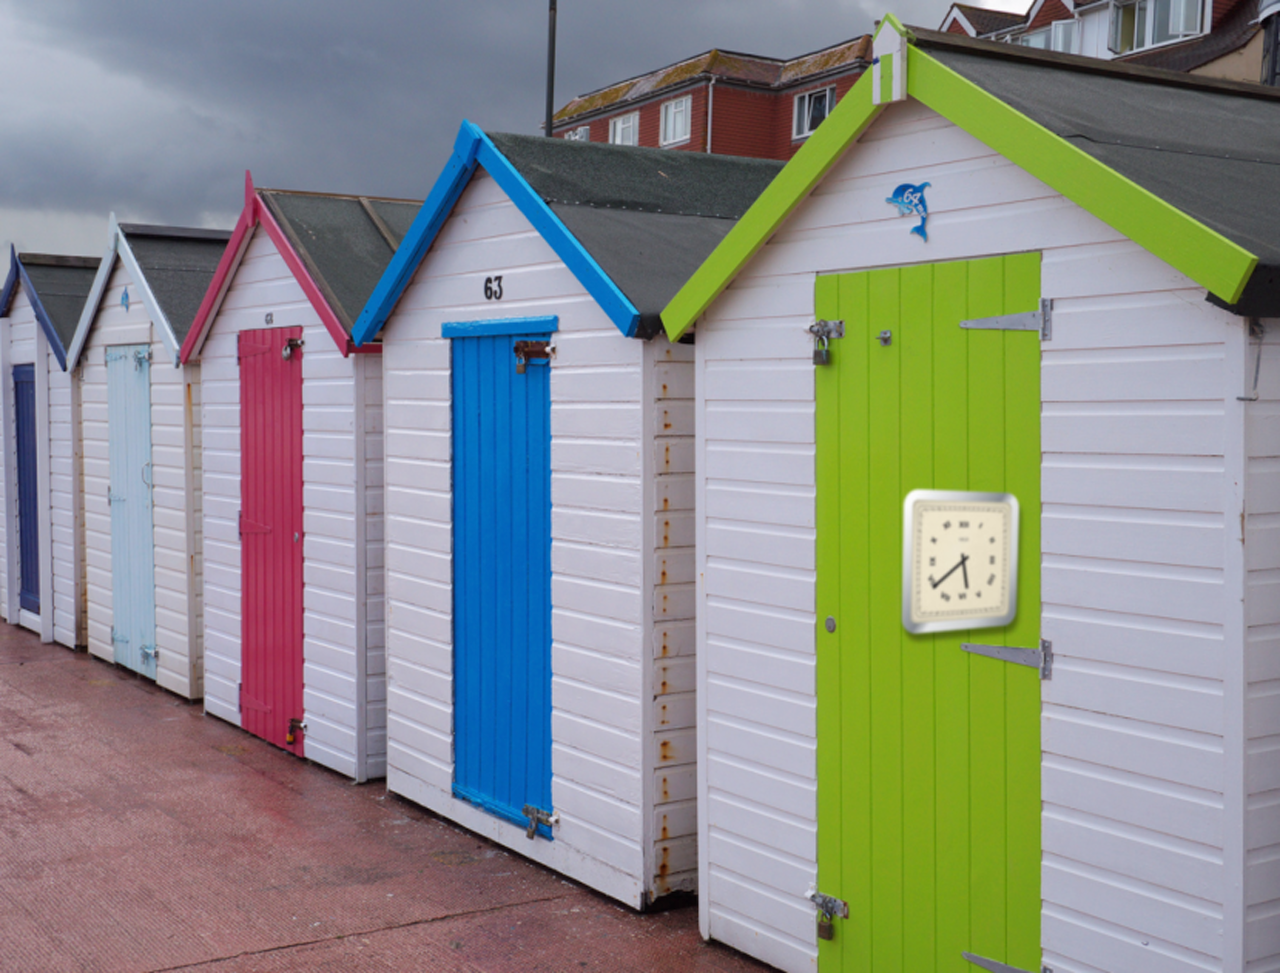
5:39
